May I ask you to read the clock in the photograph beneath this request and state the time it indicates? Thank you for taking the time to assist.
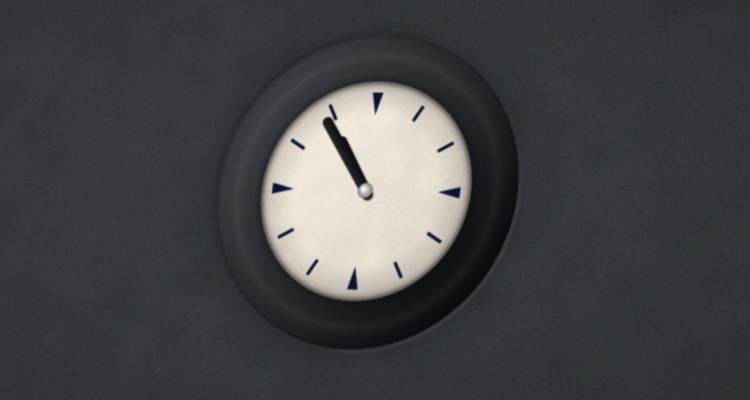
10:54
